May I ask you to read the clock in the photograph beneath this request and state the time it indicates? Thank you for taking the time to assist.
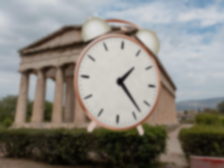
1:23
